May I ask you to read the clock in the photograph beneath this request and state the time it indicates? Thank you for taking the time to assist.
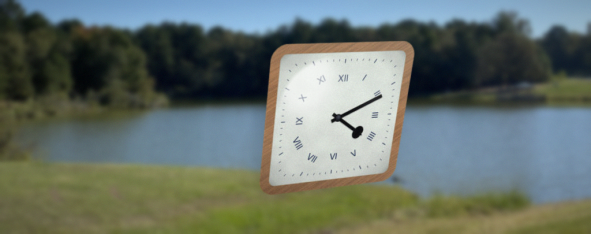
4:11
